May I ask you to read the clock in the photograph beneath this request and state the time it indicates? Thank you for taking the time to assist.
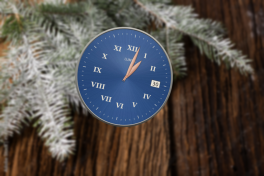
1:02
